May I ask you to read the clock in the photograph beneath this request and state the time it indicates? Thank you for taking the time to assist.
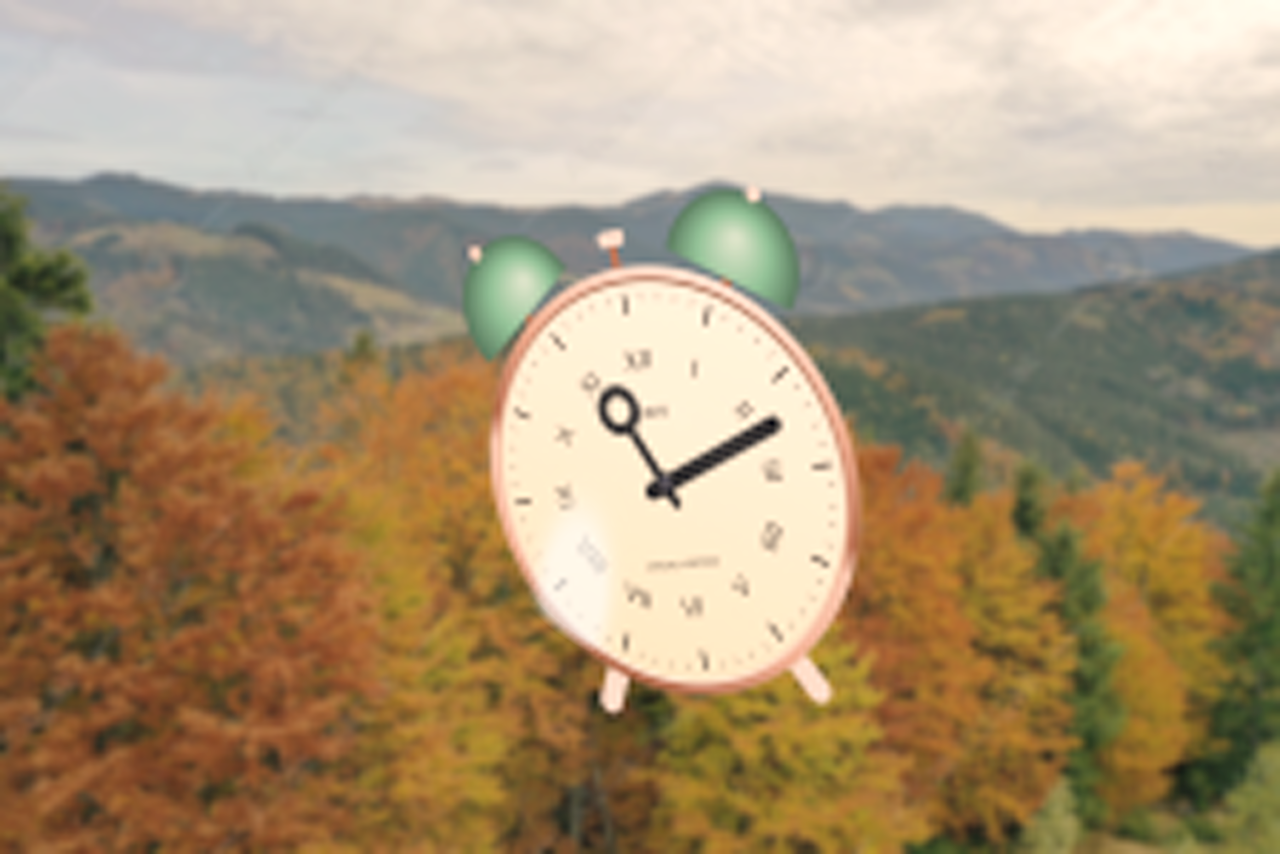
11:12
